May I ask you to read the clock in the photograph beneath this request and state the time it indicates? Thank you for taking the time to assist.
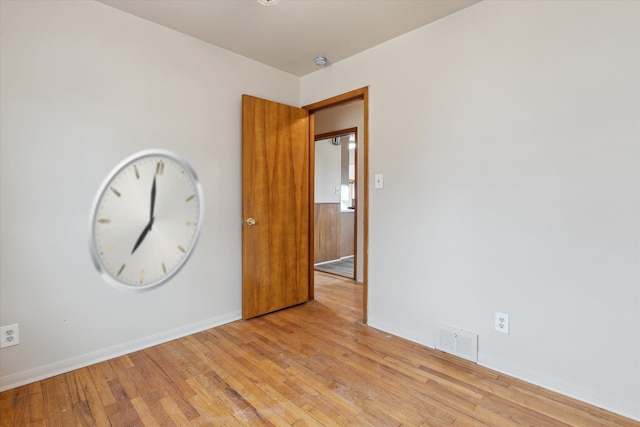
6:59
